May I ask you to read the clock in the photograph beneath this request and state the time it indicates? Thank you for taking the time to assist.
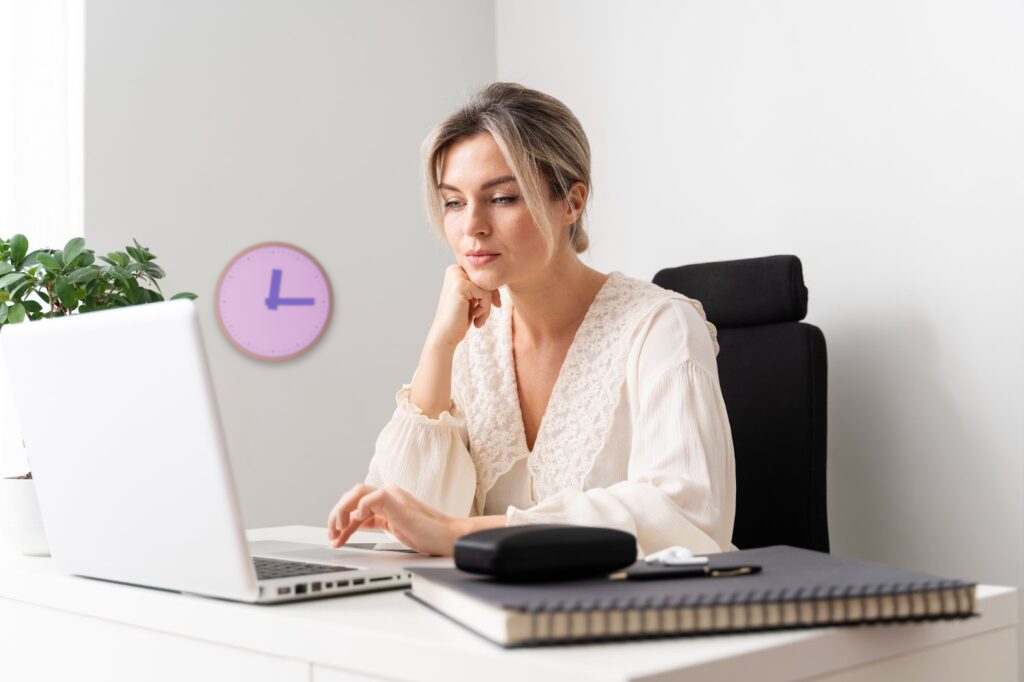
12:15
